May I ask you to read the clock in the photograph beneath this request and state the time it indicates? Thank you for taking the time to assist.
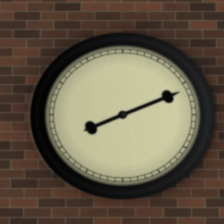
8:11
